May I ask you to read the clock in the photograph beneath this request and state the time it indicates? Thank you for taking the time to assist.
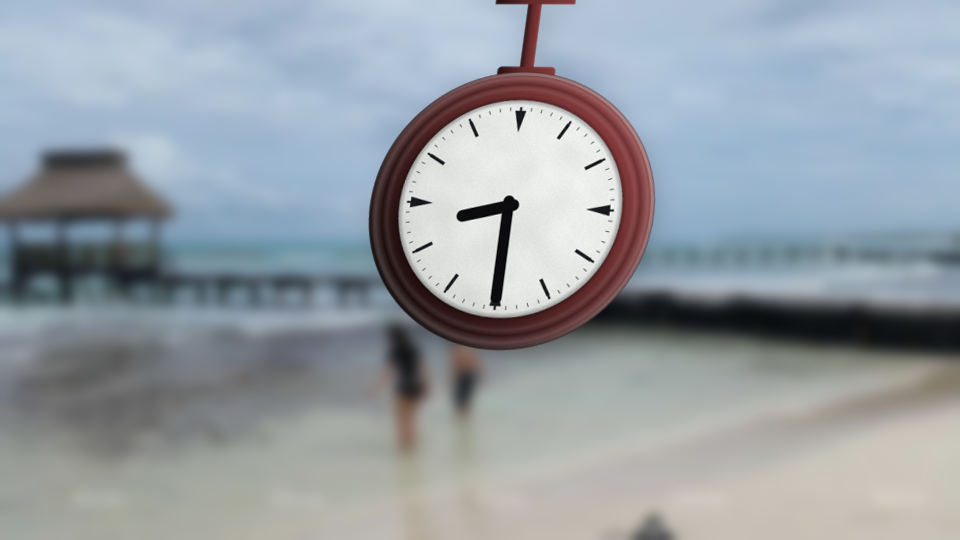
8:30
